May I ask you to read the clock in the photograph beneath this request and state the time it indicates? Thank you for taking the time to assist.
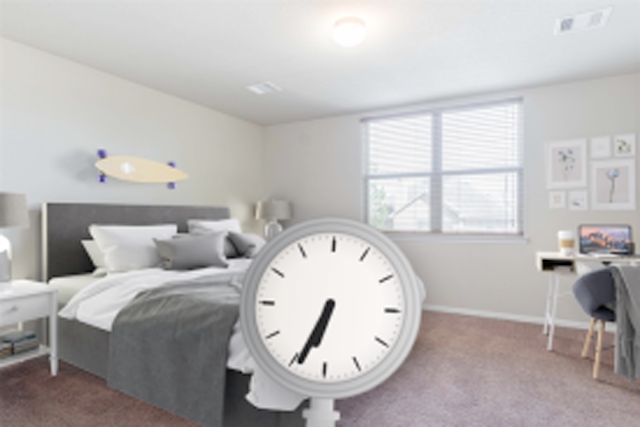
6:34
